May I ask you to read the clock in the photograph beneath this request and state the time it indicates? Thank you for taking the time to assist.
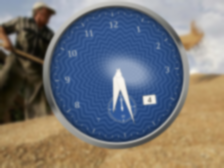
6:28
